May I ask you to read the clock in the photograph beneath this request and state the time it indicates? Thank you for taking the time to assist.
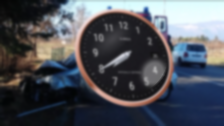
7:40
